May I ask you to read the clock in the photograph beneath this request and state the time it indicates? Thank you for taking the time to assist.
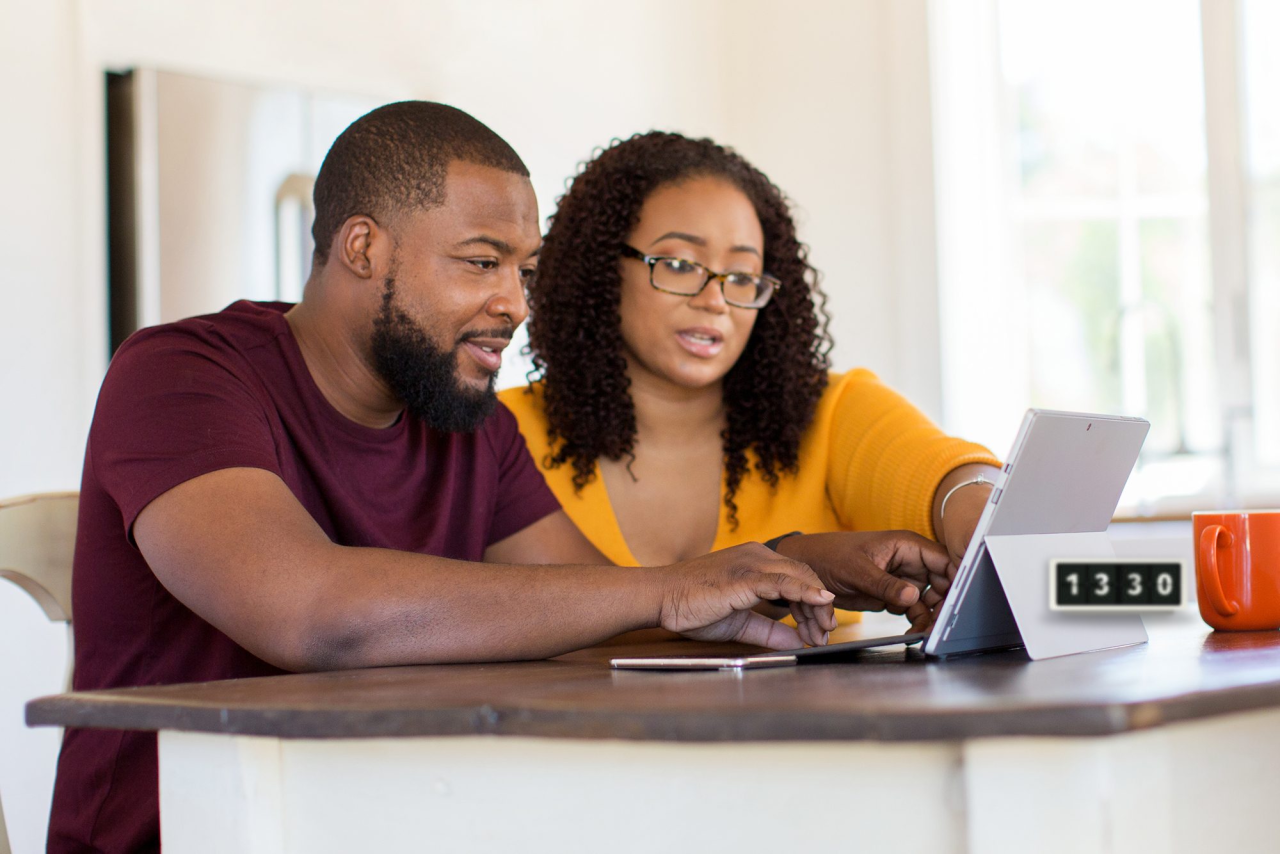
13:30
